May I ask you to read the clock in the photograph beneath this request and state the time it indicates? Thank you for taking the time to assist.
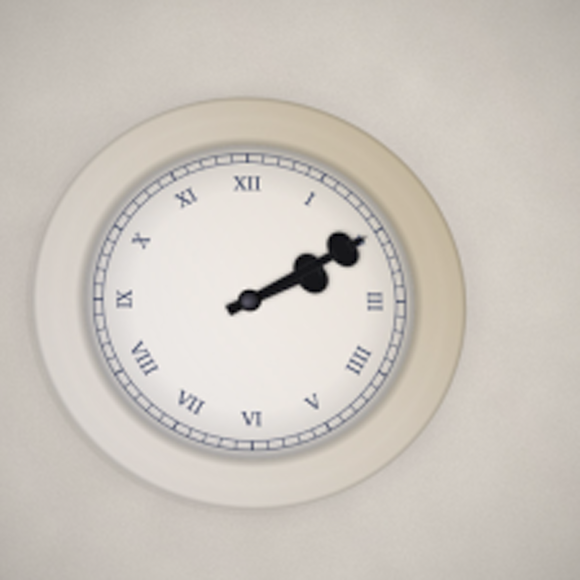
2:10
